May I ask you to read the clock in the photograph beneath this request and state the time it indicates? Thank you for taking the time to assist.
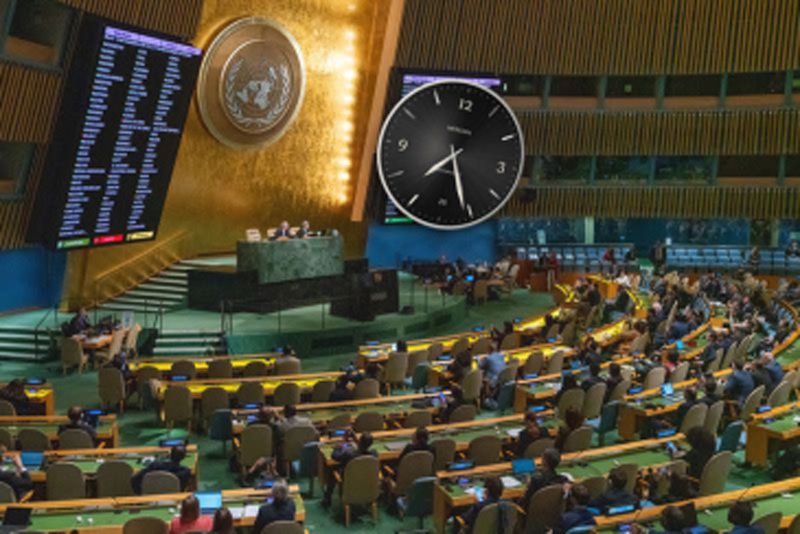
7:26
